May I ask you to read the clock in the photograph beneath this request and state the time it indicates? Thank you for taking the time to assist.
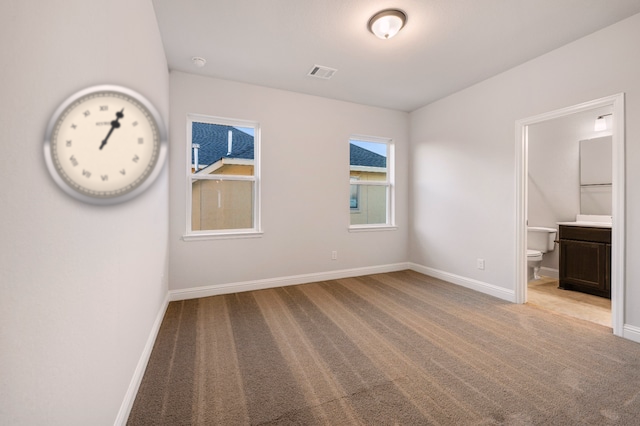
1:05
